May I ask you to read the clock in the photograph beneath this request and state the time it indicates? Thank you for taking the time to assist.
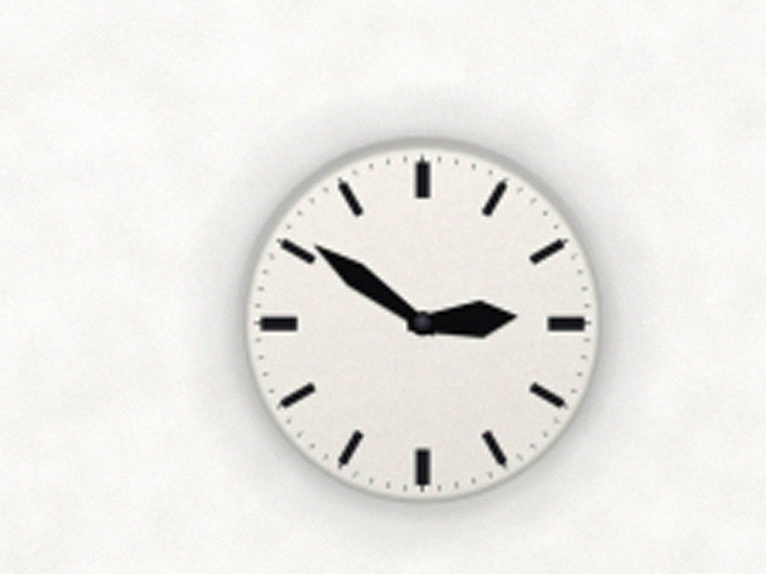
2:51
